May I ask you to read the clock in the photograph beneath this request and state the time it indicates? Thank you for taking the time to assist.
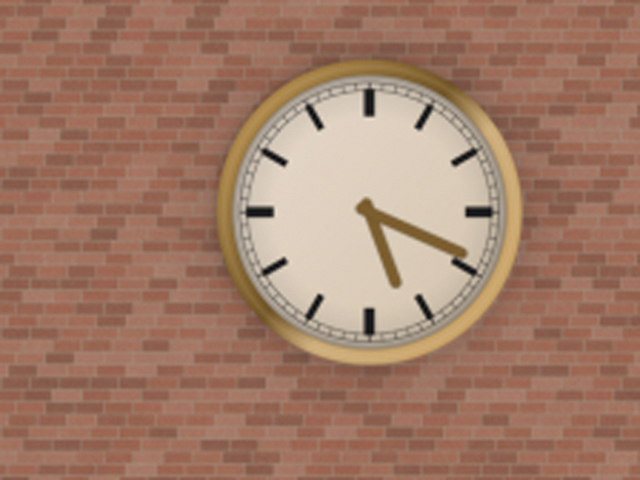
5:19
